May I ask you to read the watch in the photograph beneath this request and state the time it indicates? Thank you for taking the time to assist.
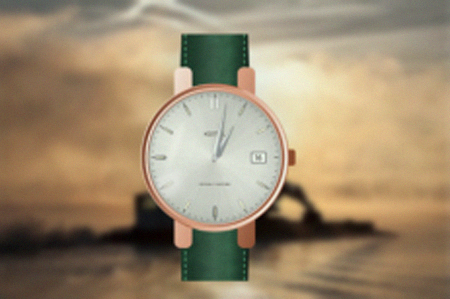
1:02
